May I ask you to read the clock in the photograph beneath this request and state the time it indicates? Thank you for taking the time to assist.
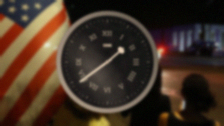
1:39
